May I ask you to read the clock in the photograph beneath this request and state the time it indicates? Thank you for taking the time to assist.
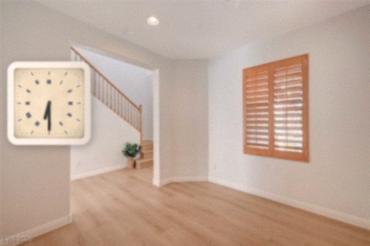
6:30
